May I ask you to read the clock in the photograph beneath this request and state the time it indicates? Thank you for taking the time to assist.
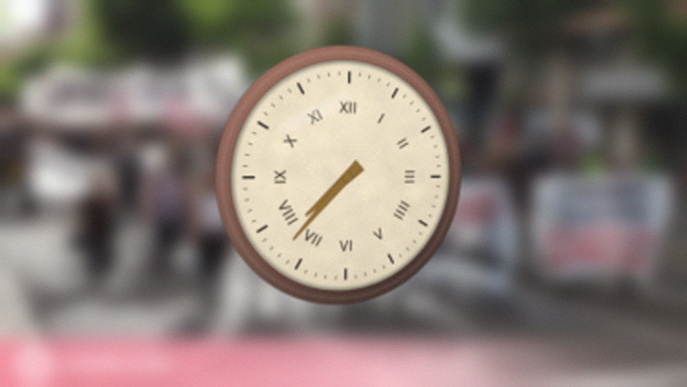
7:37
